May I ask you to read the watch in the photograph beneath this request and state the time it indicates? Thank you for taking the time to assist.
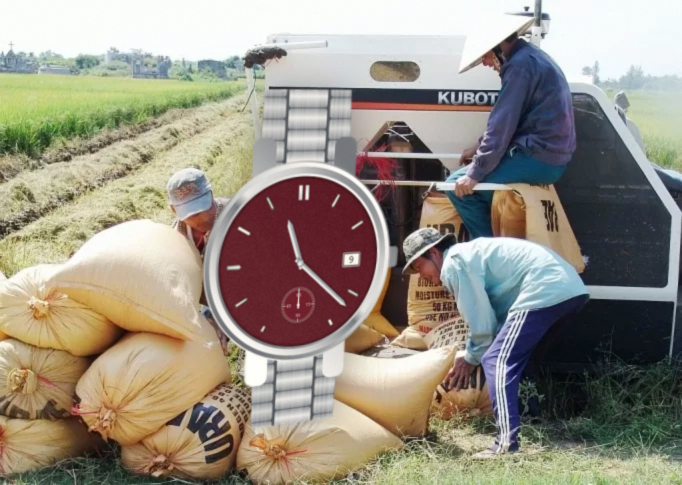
11:22
